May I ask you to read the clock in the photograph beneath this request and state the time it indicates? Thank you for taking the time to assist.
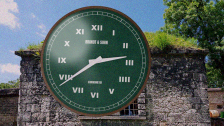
2:39
